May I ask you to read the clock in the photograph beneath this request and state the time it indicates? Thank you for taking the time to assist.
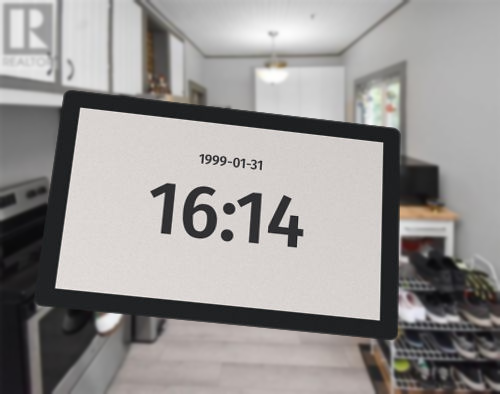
16:14
